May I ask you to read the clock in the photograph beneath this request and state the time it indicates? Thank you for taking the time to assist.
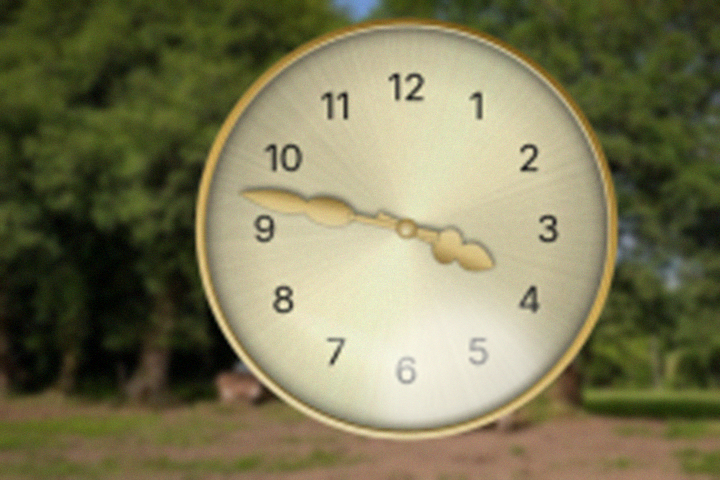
3:47
